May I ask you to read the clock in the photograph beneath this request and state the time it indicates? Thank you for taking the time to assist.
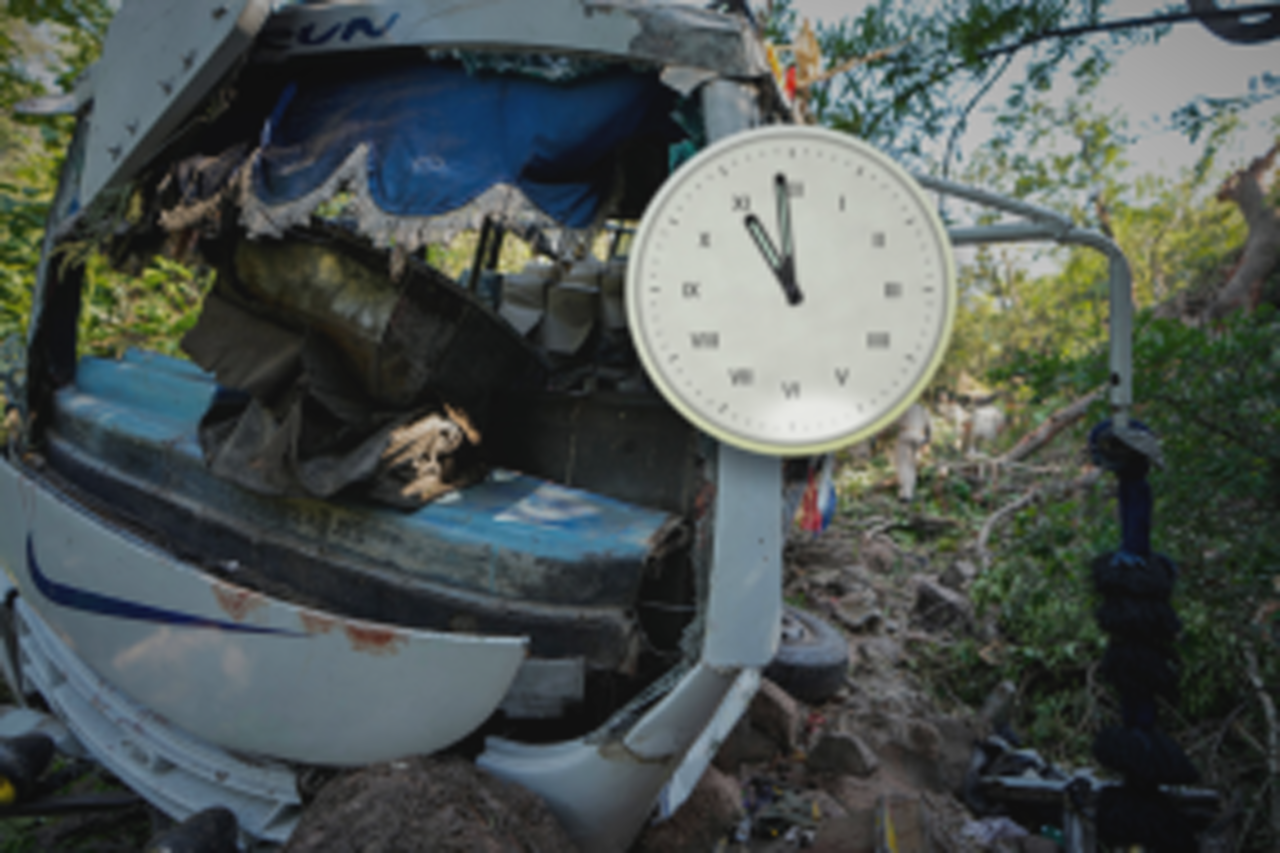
10:59
